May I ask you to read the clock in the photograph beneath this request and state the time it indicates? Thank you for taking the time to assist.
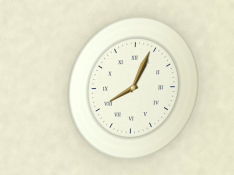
8:04
